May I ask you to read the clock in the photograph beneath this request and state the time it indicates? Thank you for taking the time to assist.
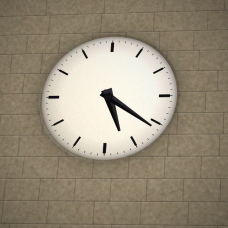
5:21
